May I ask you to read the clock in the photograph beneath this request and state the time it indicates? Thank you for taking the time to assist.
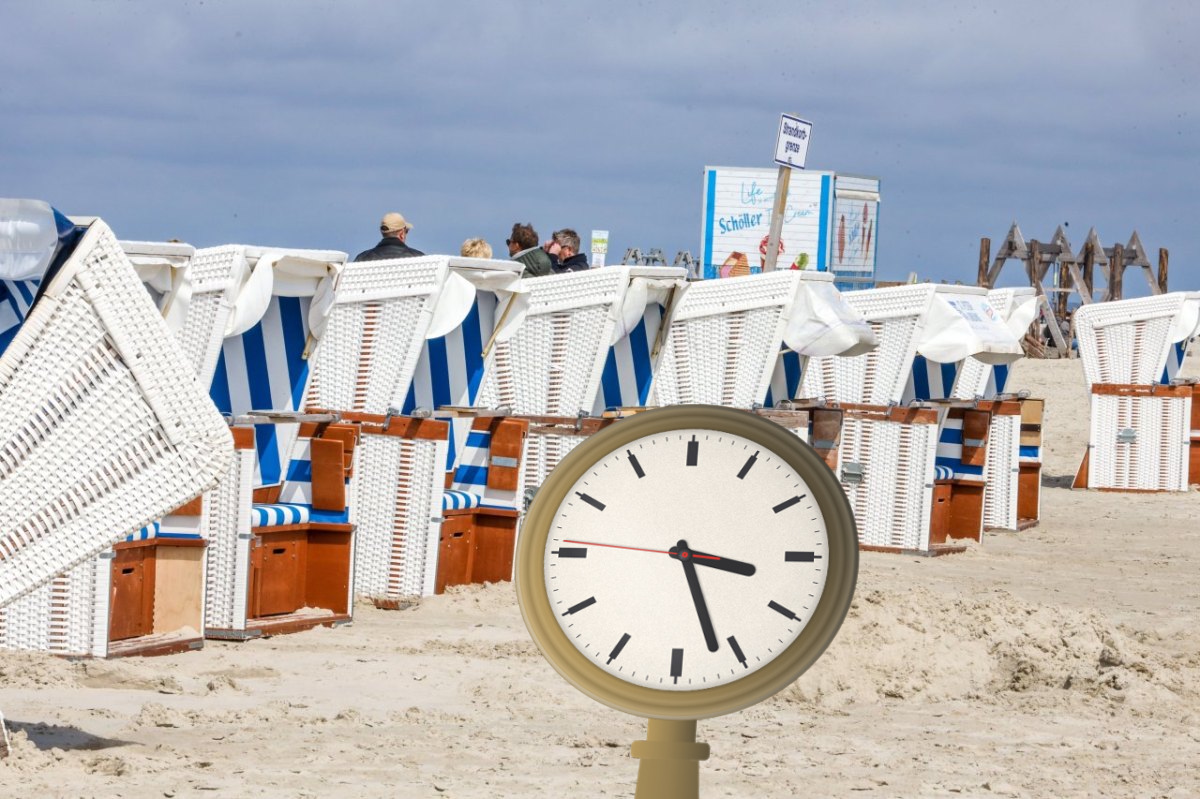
3:26:46
